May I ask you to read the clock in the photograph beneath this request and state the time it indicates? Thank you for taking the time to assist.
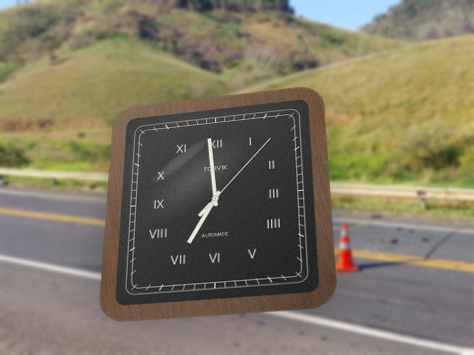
6:59:07
